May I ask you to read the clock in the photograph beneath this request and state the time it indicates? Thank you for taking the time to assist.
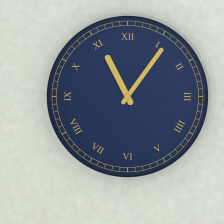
11:06
